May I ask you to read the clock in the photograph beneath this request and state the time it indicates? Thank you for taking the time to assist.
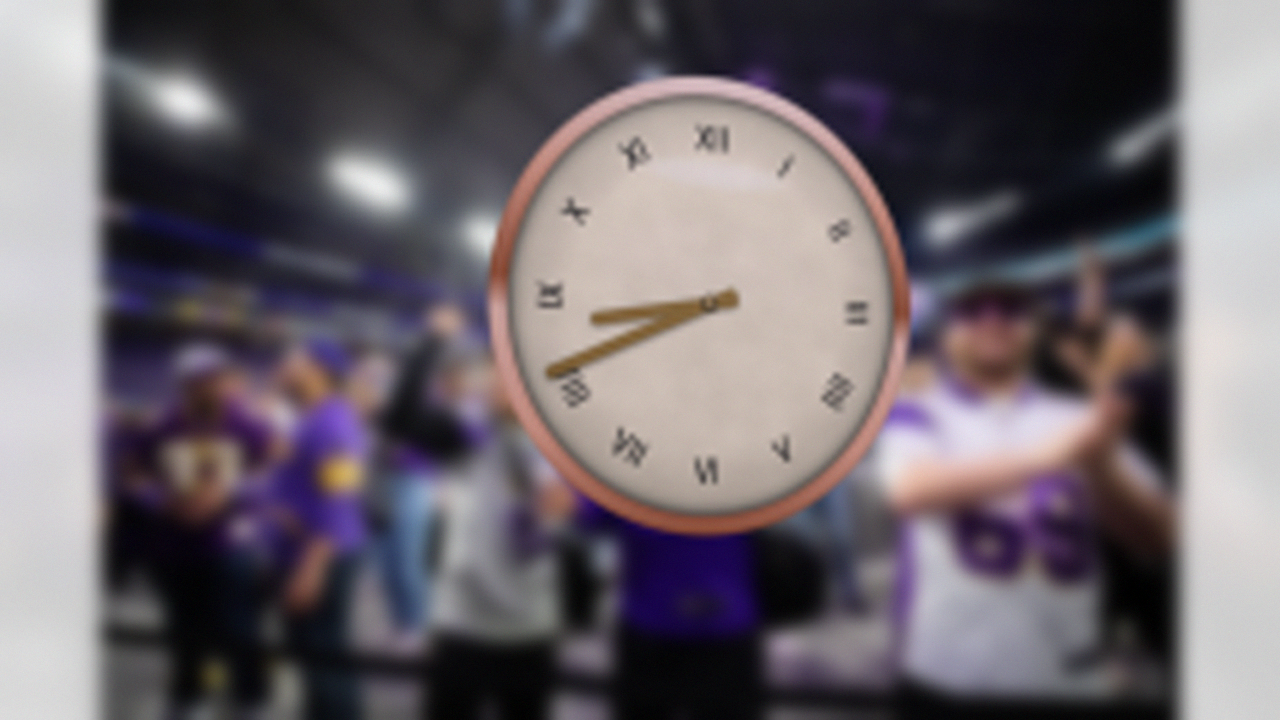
8:41
